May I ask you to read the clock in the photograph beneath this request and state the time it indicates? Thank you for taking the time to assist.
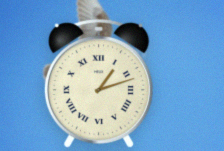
1:12
